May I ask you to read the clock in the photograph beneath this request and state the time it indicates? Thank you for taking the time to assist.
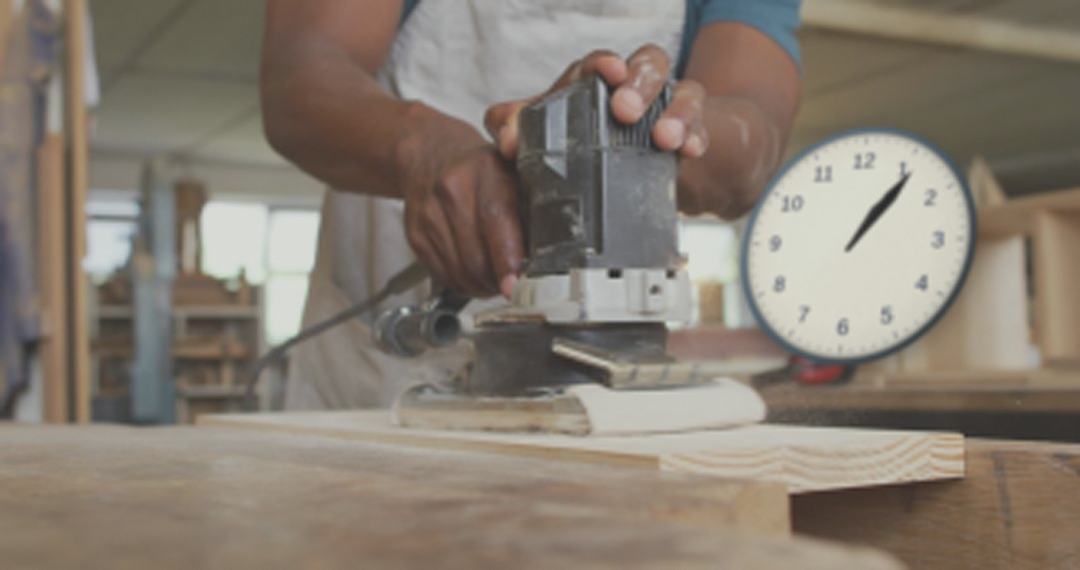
1:06
